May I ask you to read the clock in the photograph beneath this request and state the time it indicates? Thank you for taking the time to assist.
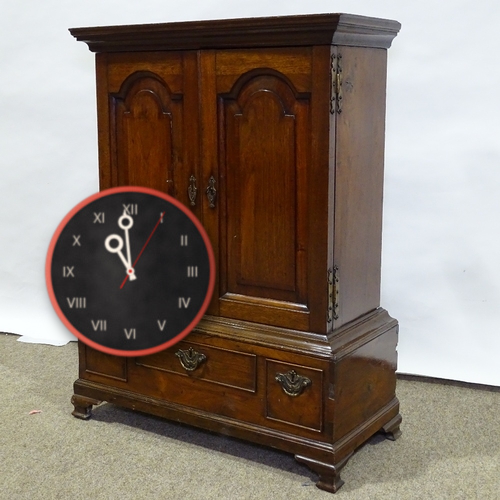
10:59:05
